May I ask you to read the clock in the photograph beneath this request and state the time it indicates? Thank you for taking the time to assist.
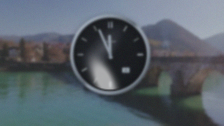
11:56
